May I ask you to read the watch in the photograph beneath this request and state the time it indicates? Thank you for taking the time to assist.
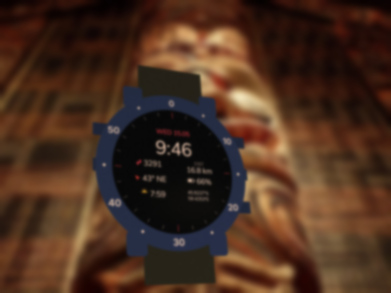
9:46
